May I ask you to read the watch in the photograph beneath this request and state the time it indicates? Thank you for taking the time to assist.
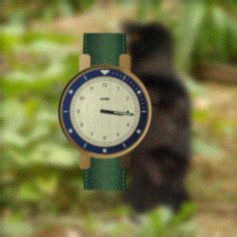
3:16
